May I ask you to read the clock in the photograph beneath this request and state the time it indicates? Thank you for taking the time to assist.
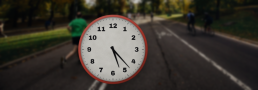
5:23
